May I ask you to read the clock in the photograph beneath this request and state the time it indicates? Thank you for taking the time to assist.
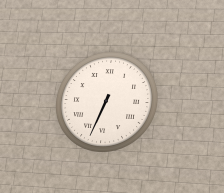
6:33
